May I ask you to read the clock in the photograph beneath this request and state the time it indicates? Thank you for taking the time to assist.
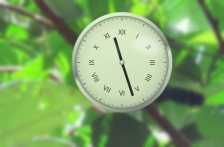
11:27
